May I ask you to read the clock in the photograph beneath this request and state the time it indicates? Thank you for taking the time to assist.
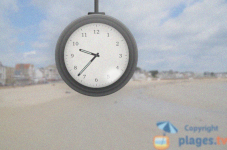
9:37
